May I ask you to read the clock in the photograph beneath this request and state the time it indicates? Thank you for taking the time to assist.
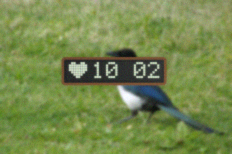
10:02
